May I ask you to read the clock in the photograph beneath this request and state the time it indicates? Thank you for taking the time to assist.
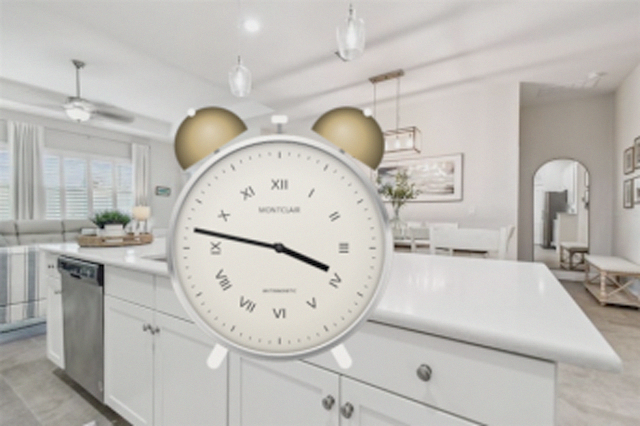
3:47
